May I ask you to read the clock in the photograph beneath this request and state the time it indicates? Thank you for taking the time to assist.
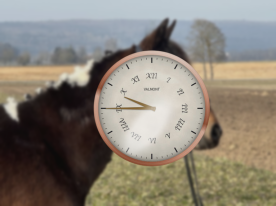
9:45
